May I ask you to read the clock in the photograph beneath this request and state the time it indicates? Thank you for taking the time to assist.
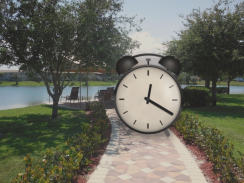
12:20
